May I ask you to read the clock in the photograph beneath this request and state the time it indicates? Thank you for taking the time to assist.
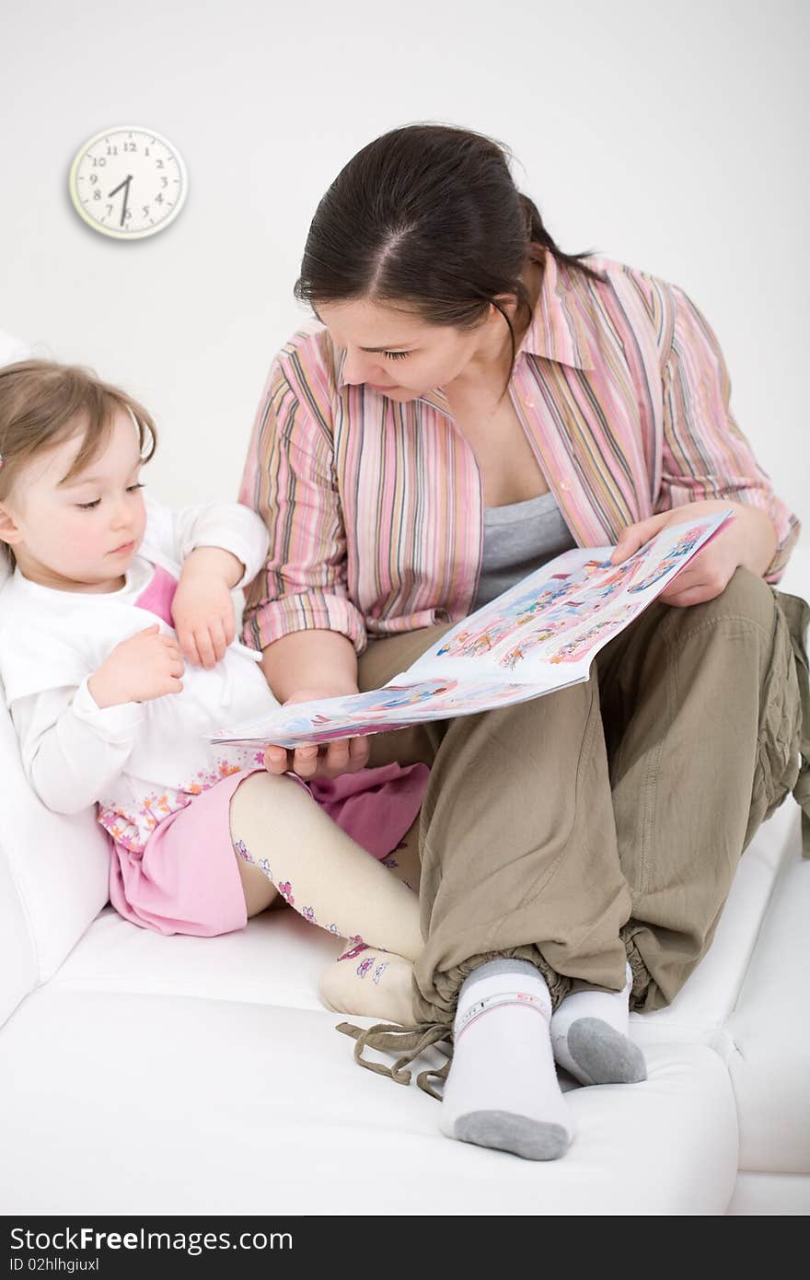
7:31
